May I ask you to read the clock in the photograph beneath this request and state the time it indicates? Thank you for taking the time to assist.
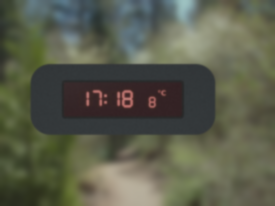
17:18
